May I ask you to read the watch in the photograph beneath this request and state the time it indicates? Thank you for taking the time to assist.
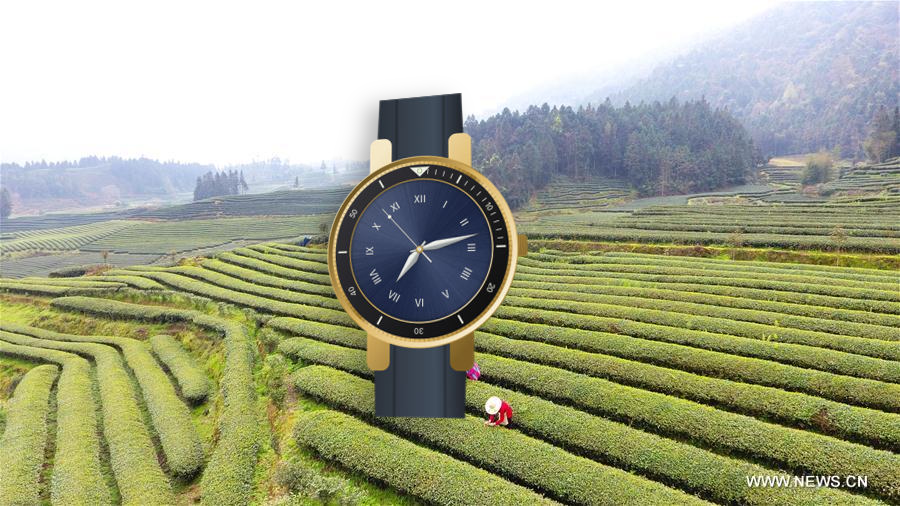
7:12:53
